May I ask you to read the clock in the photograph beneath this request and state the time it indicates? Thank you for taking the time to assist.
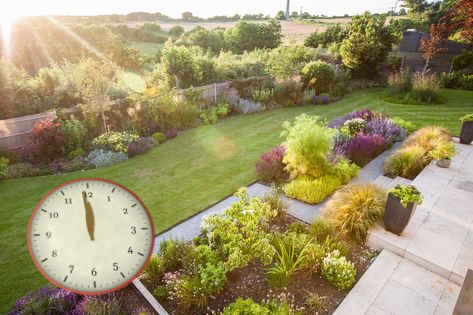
11:59
